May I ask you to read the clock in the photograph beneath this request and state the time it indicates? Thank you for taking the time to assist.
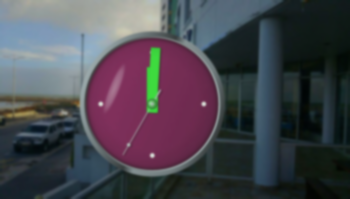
12:00:35
